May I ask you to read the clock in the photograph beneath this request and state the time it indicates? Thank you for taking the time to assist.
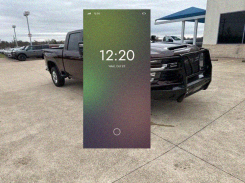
12:20
